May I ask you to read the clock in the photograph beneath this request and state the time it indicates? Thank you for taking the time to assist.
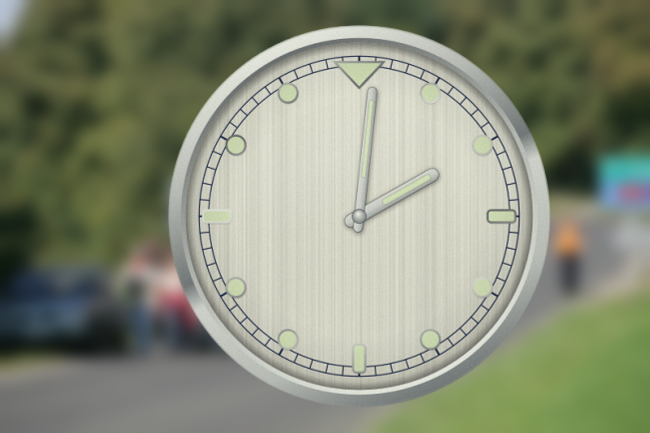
2:01
